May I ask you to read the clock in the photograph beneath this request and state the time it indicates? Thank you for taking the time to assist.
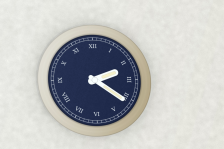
2:21
